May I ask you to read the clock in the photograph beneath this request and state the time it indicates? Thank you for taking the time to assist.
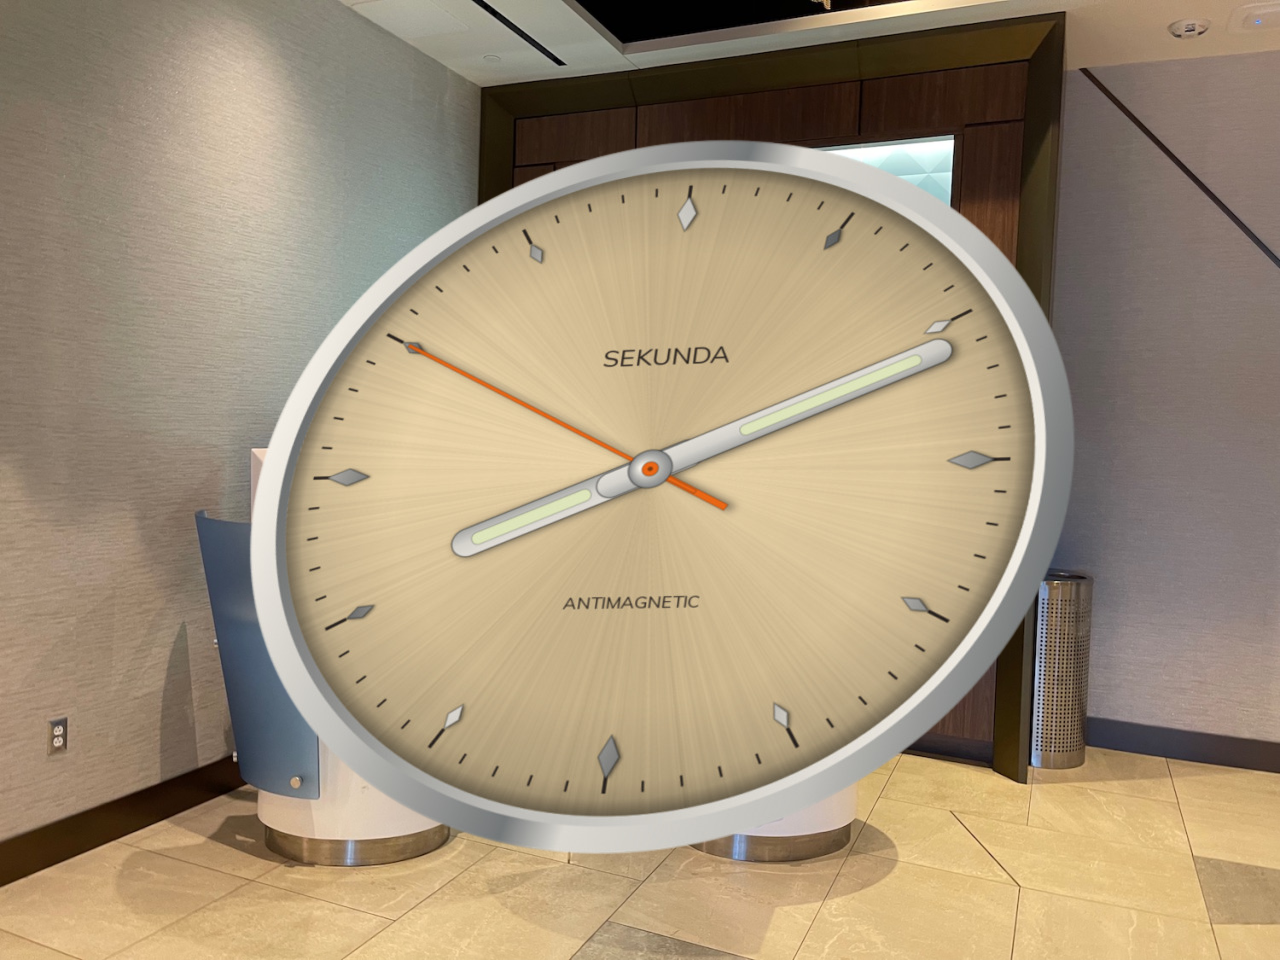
8:10:50
